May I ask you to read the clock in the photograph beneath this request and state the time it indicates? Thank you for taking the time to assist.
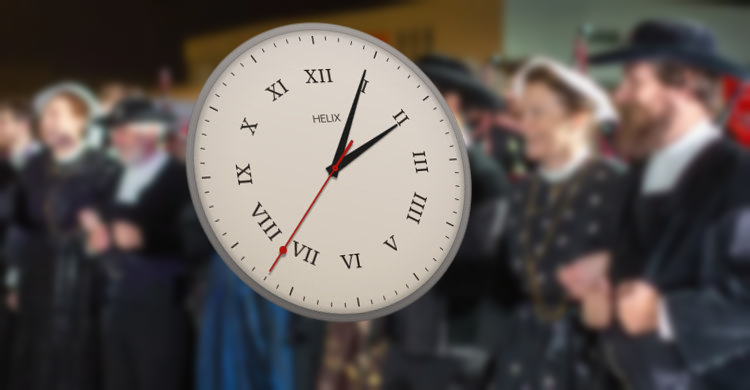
2:04:37
